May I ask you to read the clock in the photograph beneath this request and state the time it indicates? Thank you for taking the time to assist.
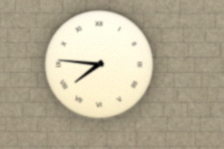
7:46
